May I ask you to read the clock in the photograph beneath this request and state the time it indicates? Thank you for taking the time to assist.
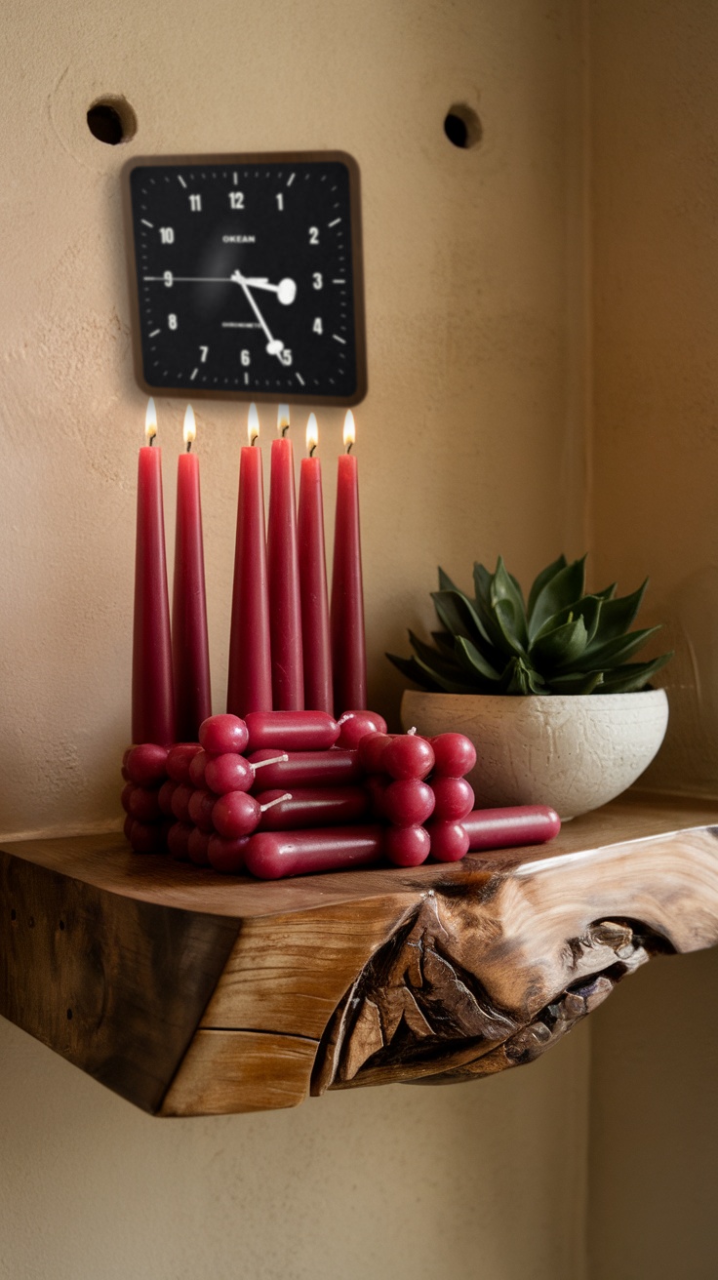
3:25:45
